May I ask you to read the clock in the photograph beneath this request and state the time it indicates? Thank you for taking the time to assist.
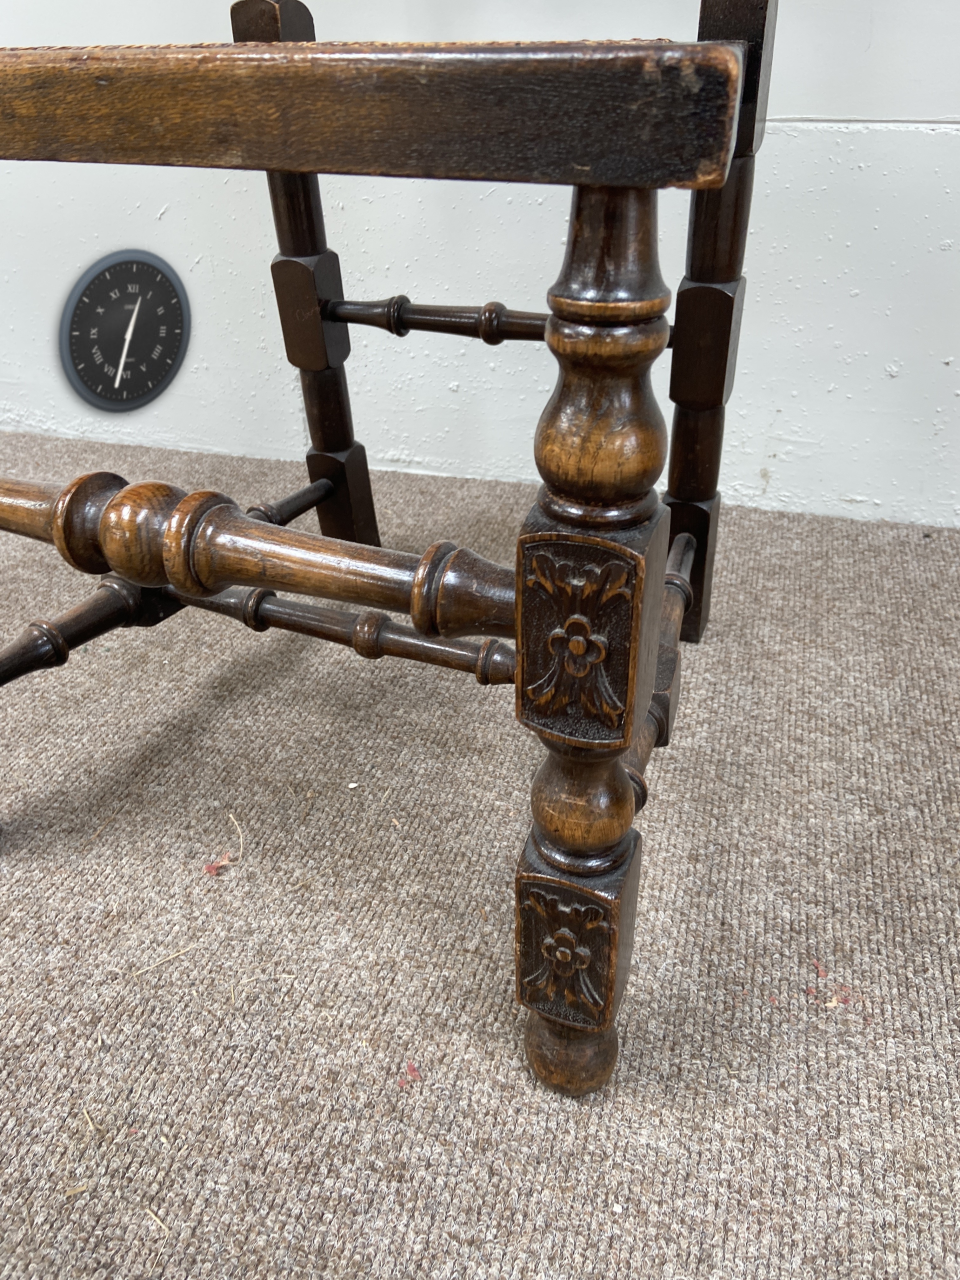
12:32
